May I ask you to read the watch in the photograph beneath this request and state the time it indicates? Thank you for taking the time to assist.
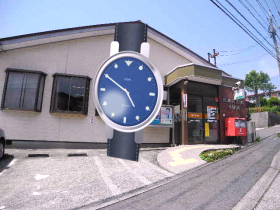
4:50
